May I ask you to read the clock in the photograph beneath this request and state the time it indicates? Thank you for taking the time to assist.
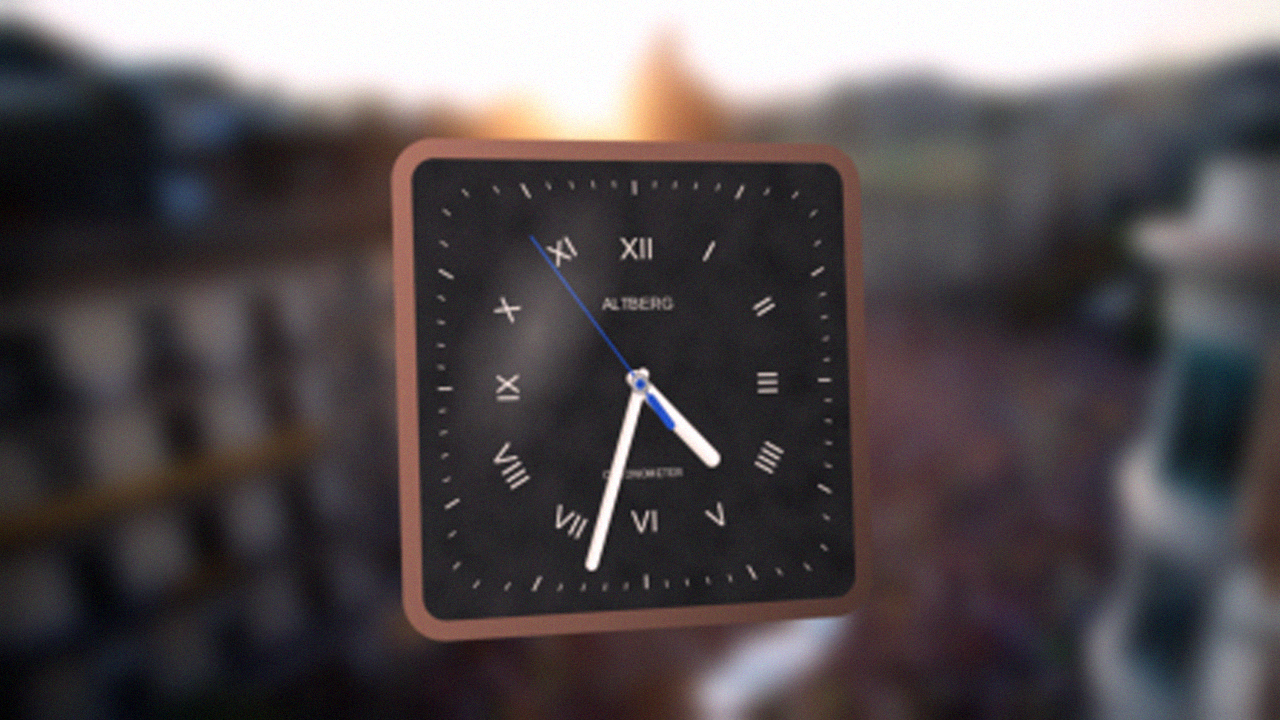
4:32:54
